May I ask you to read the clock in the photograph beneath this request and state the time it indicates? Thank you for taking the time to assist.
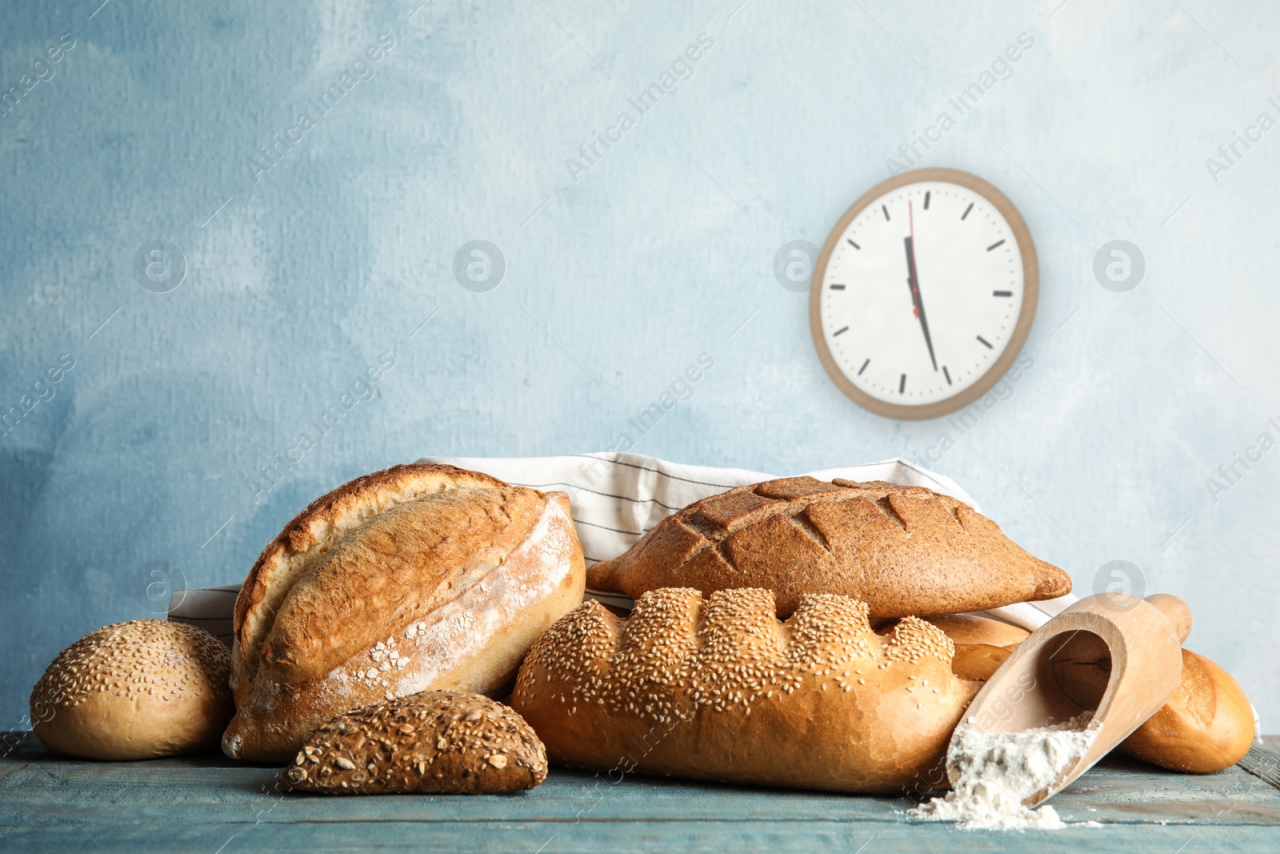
11:25:58
